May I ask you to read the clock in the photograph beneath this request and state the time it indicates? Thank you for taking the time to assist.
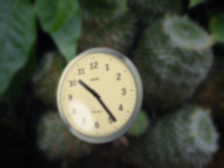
10:24
